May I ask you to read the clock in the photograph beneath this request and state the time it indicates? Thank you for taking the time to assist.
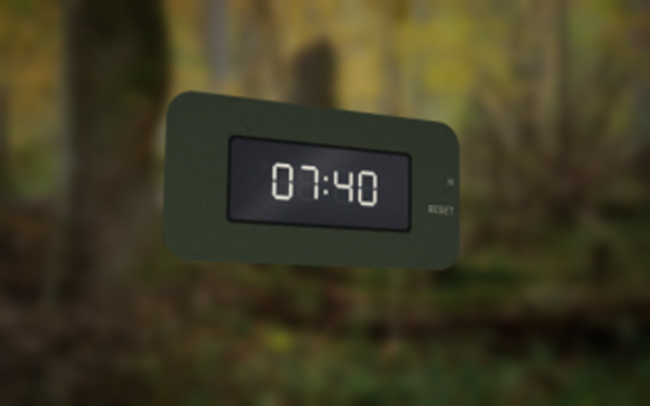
7:40
